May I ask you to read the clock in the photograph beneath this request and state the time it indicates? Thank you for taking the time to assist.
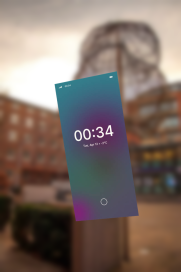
0:34
